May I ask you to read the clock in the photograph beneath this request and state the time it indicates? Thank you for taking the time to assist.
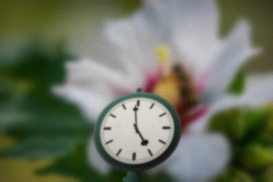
4:59
